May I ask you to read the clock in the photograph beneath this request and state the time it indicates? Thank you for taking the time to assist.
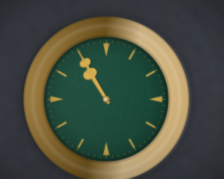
10:55
